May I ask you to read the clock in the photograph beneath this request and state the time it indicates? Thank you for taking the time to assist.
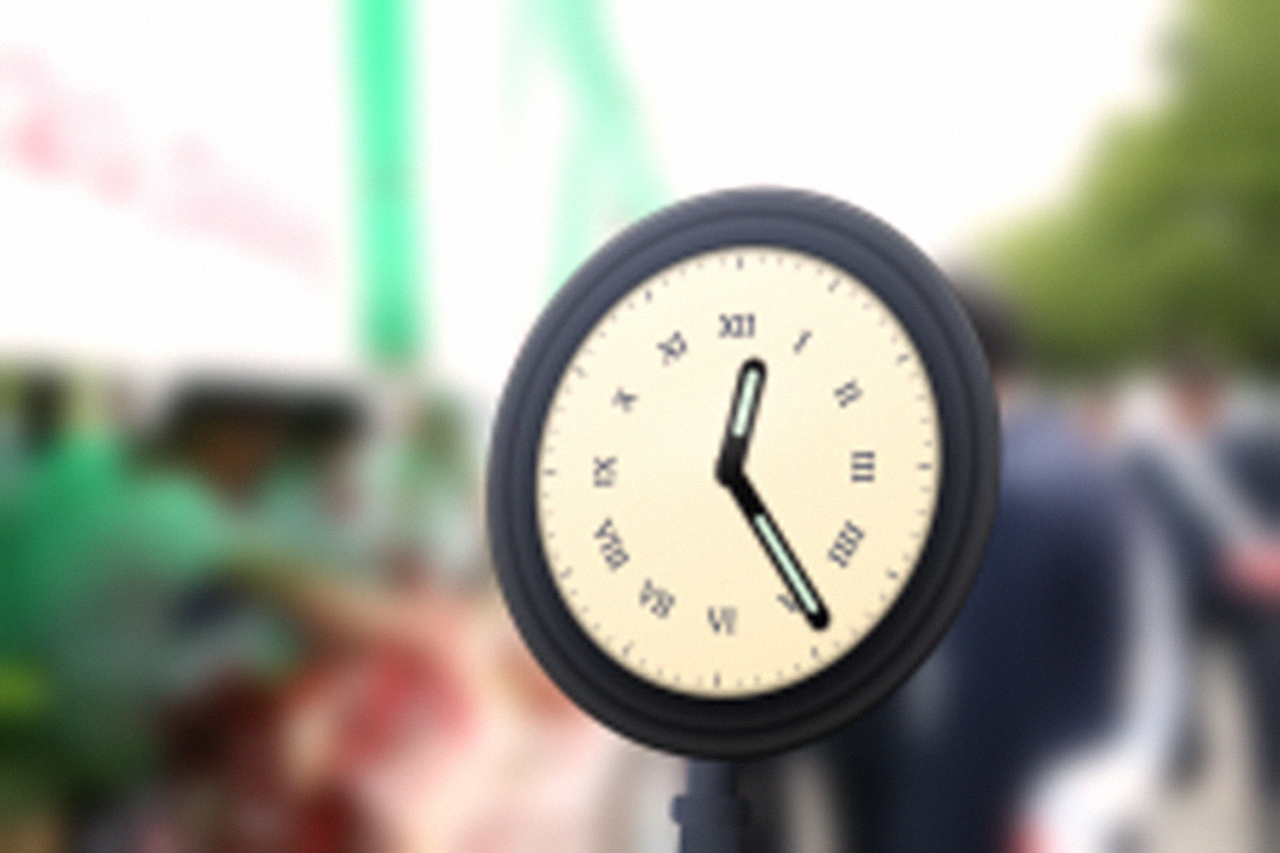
12:24
